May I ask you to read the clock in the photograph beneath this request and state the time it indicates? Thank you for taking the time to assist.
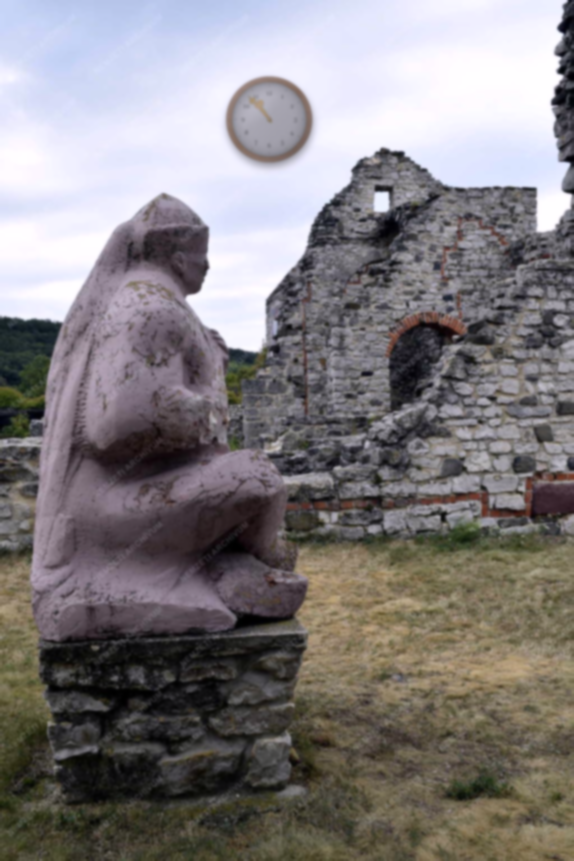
10:53
